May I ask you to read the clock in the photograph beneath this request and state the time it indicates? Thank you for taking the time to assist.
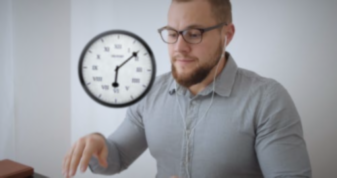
6:08
